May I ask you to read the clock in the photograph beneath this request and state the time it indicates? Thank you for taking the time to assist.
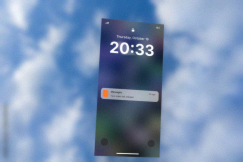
20:33
